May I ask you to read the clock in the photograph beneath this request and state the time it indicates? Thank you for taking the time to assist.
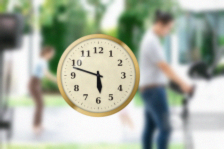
5:48
